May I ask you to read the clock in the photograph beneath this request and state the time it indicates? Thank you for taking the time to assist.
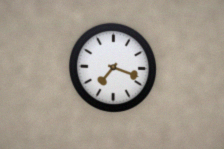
7:18
